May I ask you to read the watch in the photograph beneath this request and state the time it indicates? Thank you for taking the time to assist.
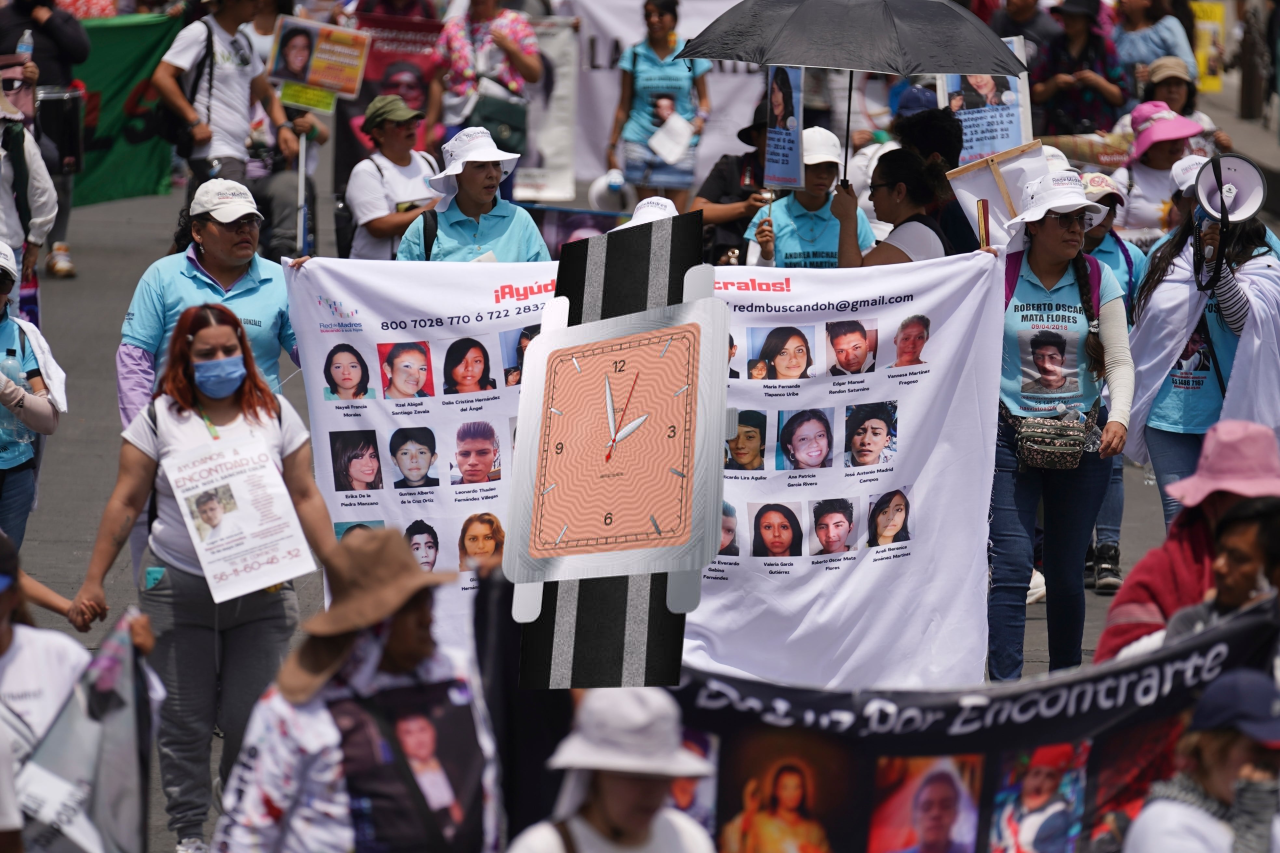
1:58:03
